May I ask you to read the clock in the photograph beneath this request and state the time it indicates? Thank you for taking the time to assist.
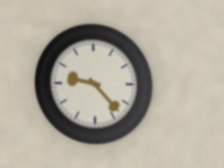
9:23
